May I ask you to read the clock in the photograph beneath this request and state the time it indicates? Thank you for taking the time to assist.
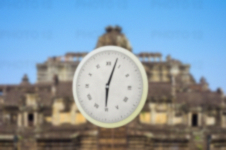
6:03
